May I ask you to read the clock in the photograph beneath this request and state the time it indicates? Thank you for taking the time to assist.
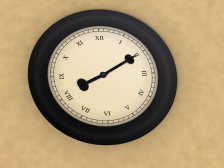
8:10
